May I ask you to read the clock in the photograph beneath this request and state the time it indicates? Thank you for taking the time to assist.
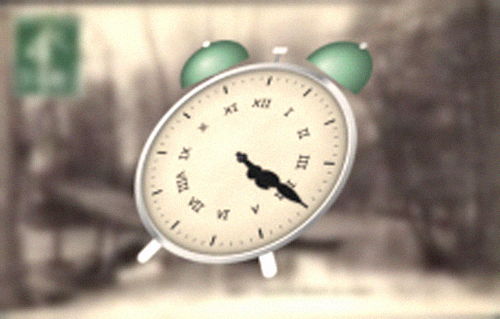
4:20
